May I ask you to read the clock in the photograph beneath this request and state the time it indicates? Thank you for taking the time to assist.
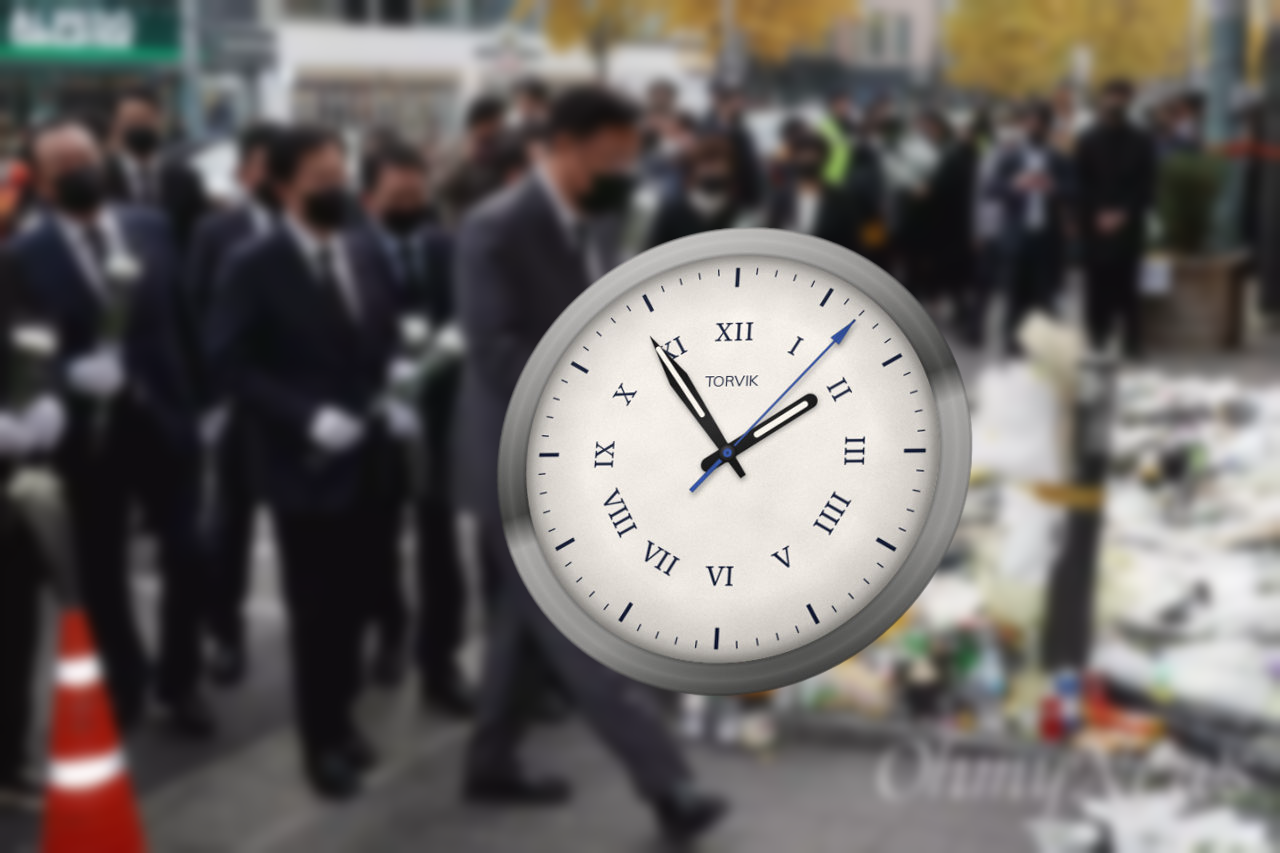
1:54:07
